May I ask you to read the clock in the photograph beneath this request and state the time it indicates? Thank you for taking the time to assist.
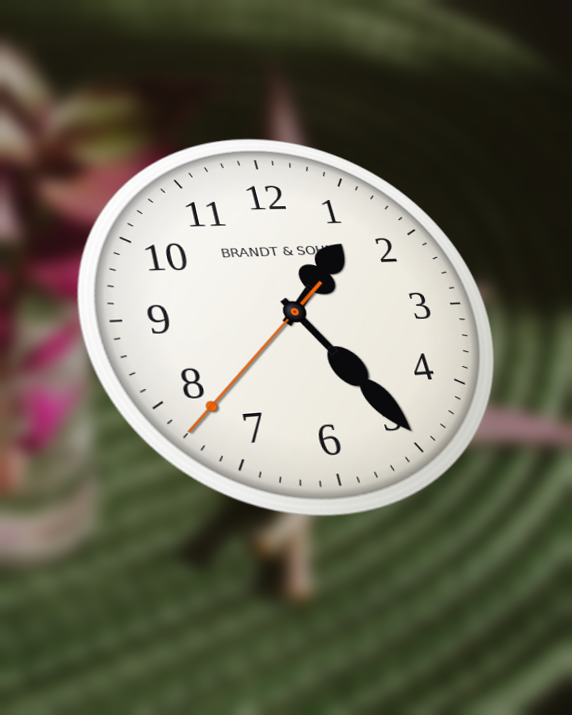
1:24:38
